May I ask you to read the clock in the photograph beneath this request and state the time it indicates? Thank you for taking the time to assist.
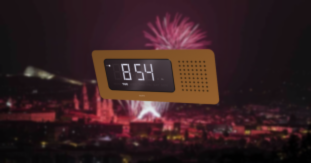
8:54
